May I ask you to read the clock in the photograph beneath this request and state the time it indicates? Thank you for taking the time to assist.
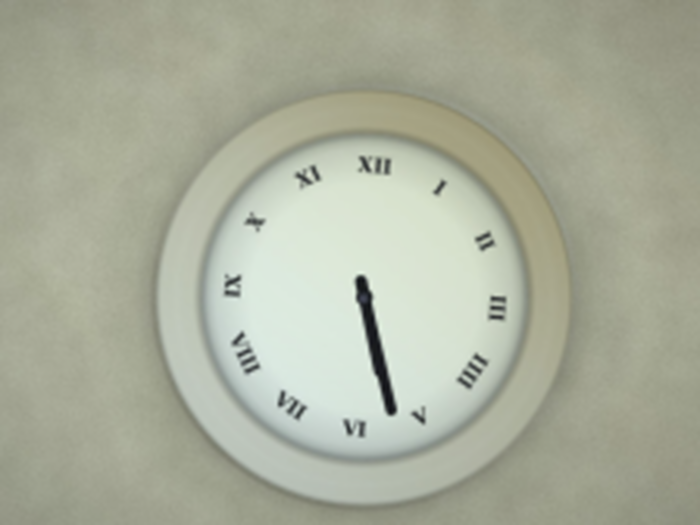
5:27
